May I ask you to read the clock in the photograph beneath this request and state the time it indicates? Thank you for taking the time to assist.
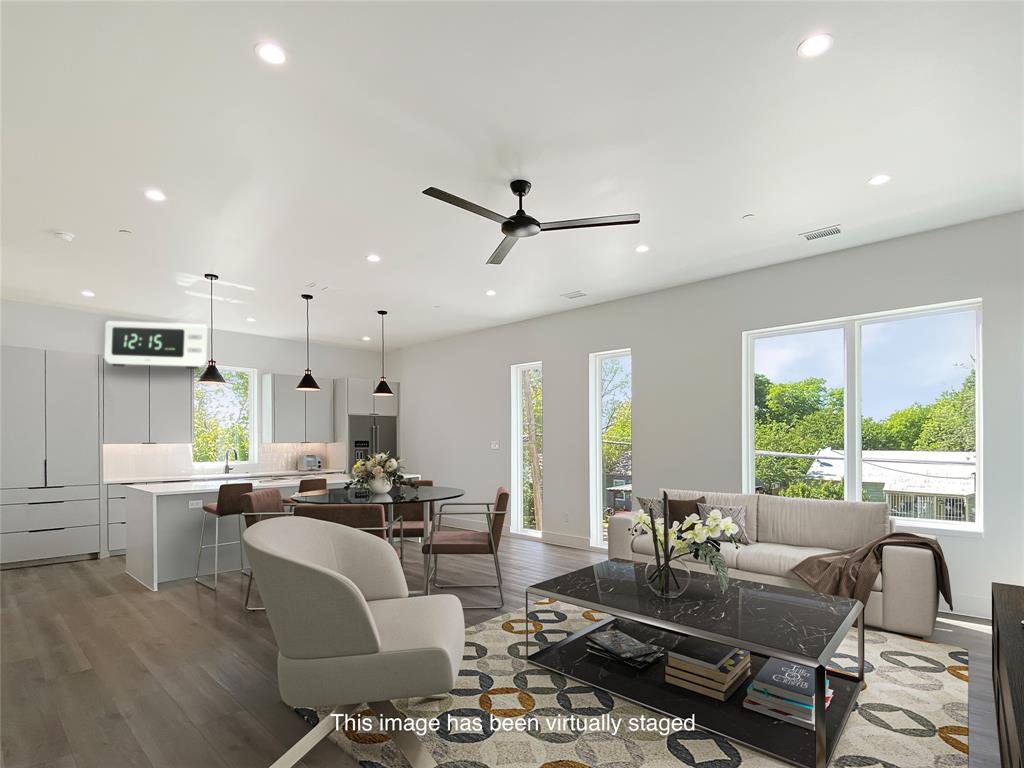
12:15
